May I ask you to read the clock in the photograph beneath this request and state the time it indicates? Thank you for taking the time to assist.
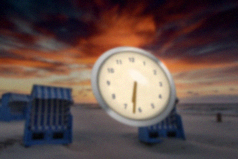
6:32
